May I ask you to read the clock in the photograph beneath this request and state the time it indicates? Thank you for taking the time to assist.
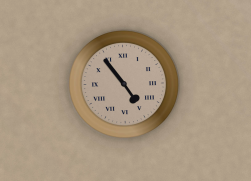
4:54
